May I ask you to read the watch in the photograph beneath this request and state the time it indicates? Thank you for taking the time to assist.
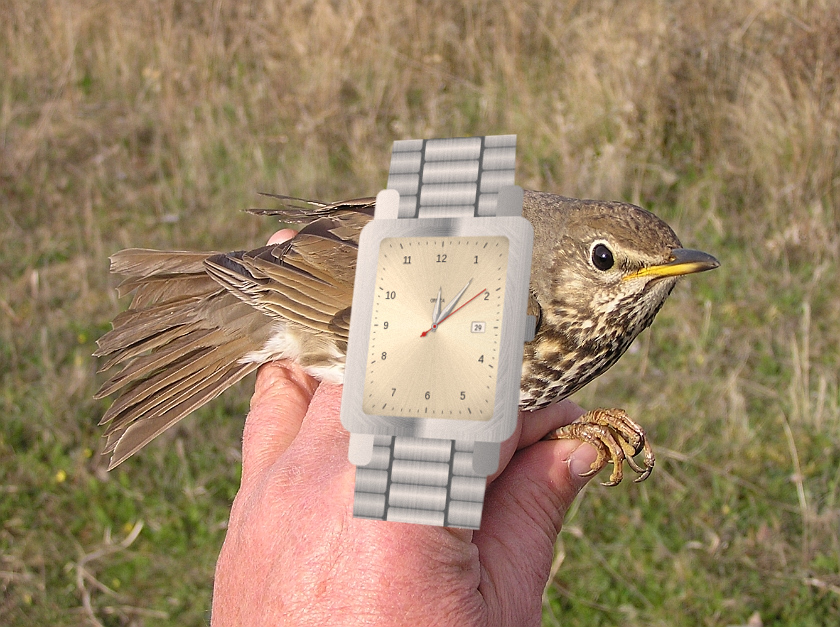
12:06:09
